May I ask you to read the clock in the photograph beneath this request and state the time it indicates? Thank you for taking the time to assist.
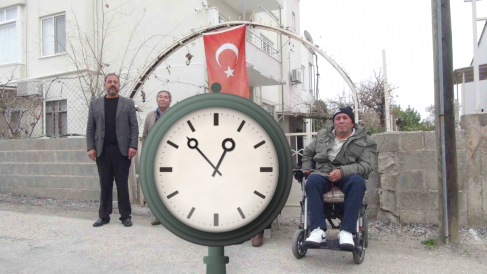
12:53
